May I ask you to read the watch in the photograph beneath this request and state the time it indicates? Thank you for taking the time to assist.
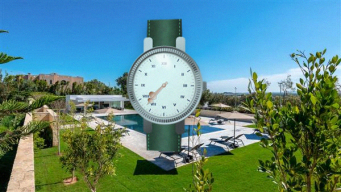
7:37
